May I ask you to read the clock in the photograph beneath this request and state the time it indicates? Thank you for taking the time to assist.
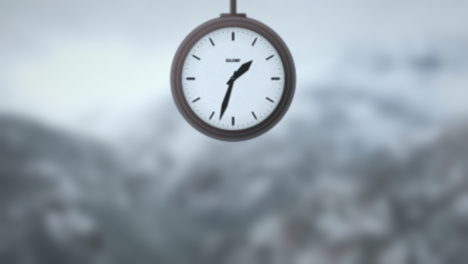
1:33
